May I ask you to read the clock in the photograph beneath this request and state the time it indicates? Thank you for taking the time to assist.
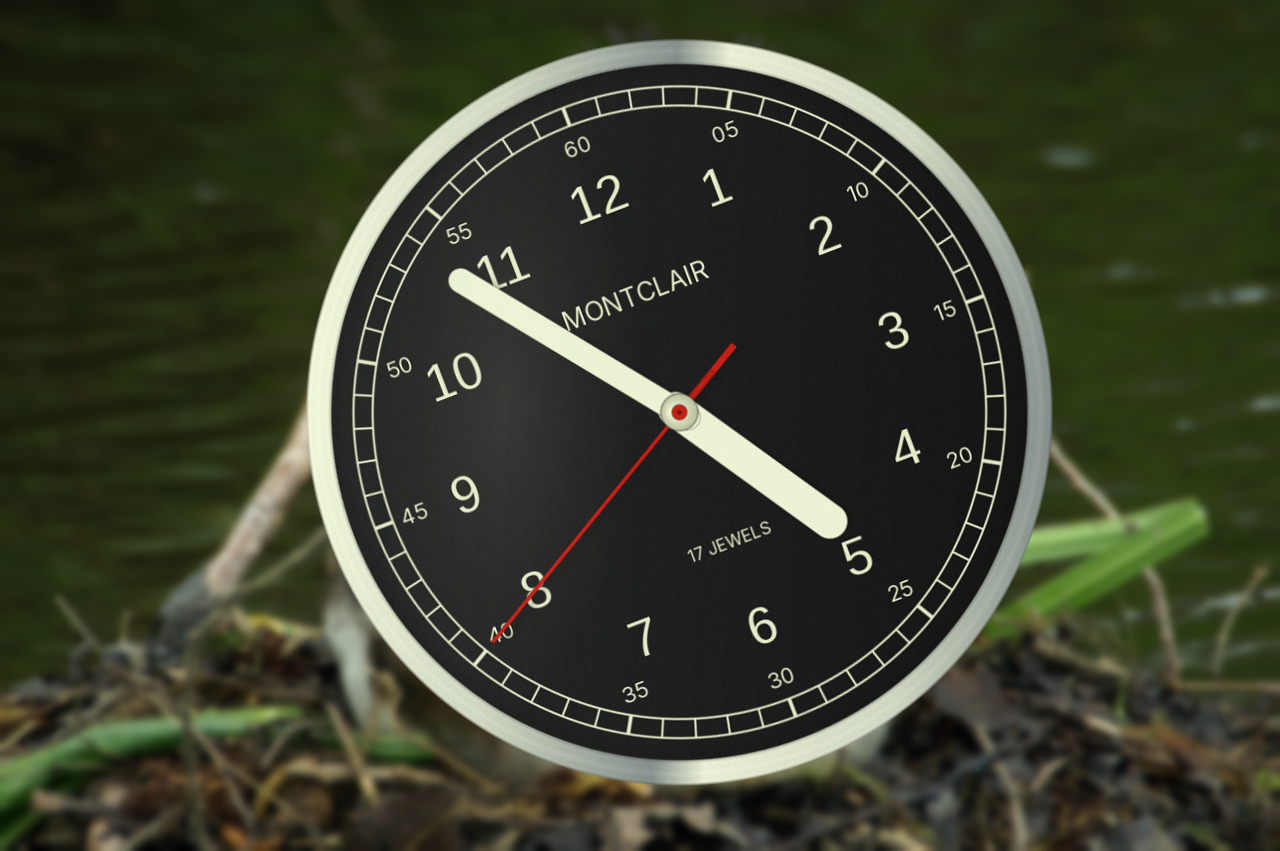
4:53:40
